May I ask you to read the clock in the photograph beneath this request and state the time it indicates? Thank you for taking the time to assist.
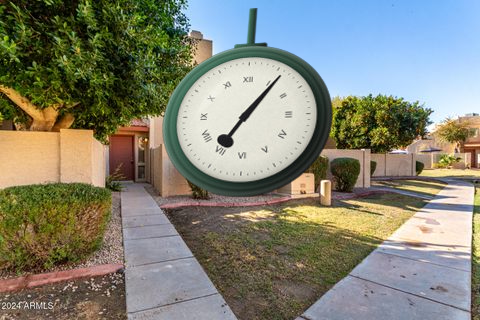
7:06
